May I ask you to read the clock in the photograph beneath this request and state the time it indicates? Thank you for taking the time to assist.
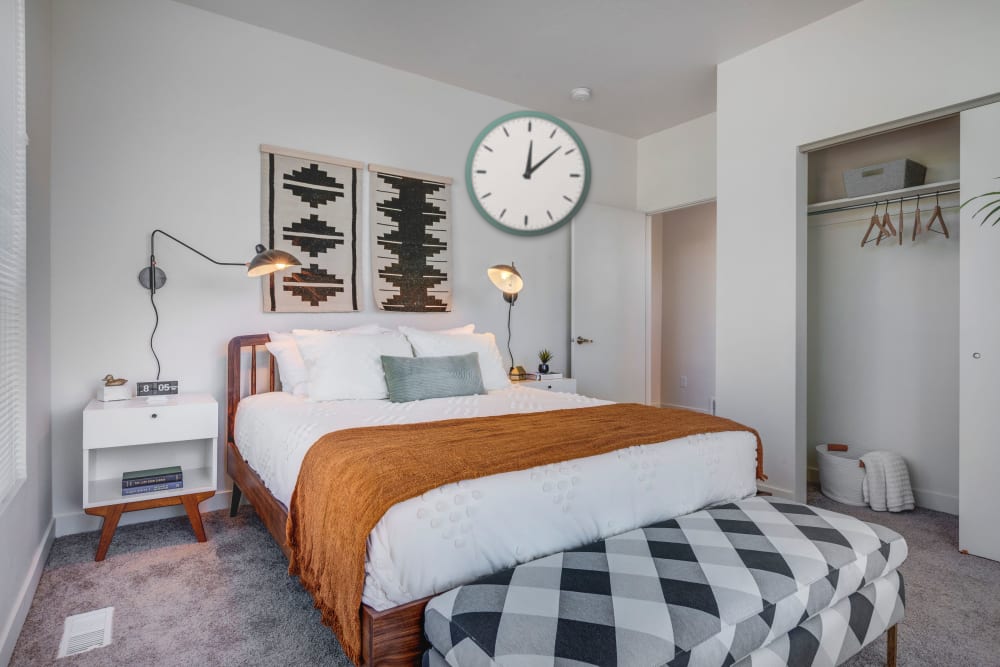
12:08
